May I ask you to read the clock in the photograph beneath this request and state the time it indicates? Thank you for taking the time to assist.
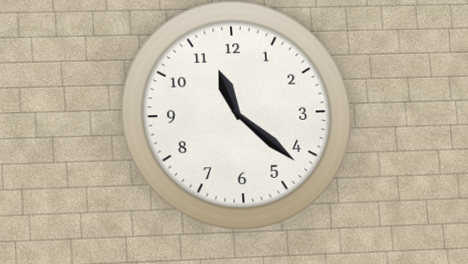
11:22
